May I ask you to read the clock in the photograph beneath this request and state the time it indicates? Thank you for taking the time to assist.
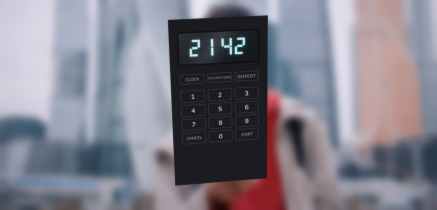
21:42
